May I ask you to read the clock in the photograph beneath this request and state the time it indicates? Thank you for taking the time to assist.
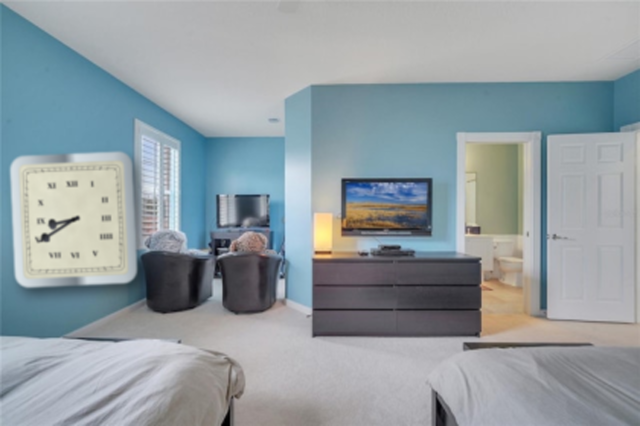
8:40
